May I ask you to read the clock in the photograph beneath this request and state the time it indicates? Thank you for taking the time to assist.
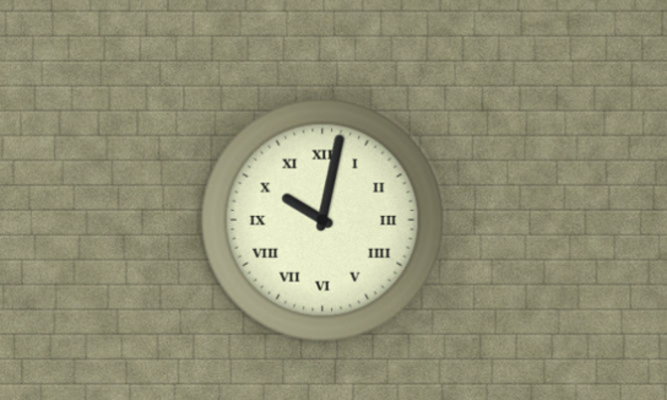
10:02
